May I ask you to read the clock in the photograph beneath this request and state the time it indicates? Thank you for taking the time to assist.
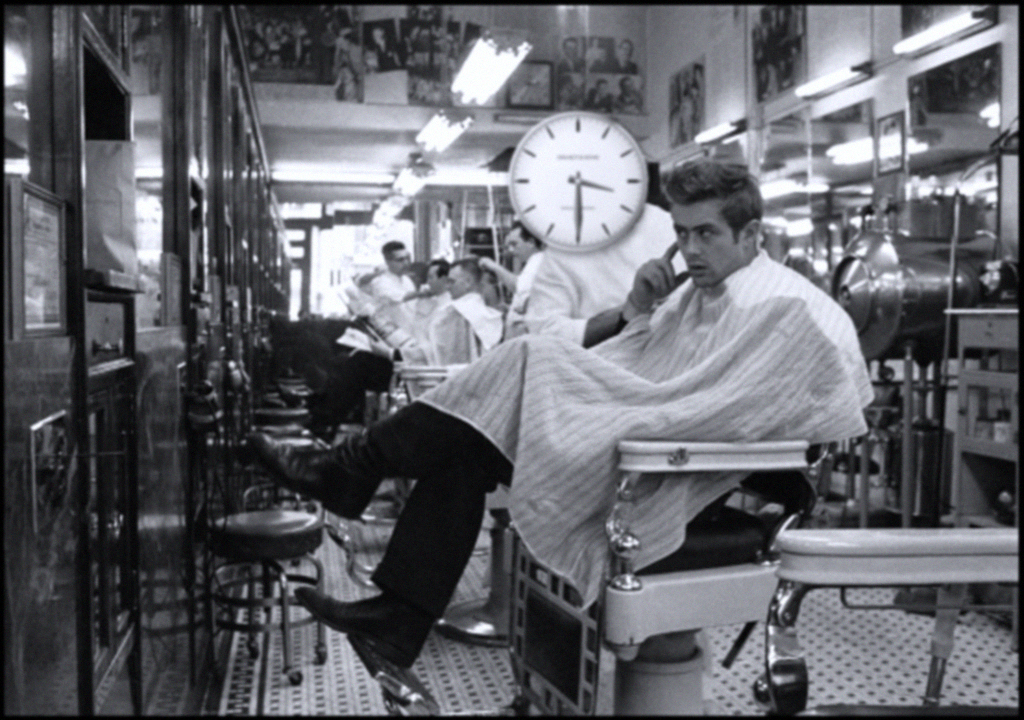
3:30
